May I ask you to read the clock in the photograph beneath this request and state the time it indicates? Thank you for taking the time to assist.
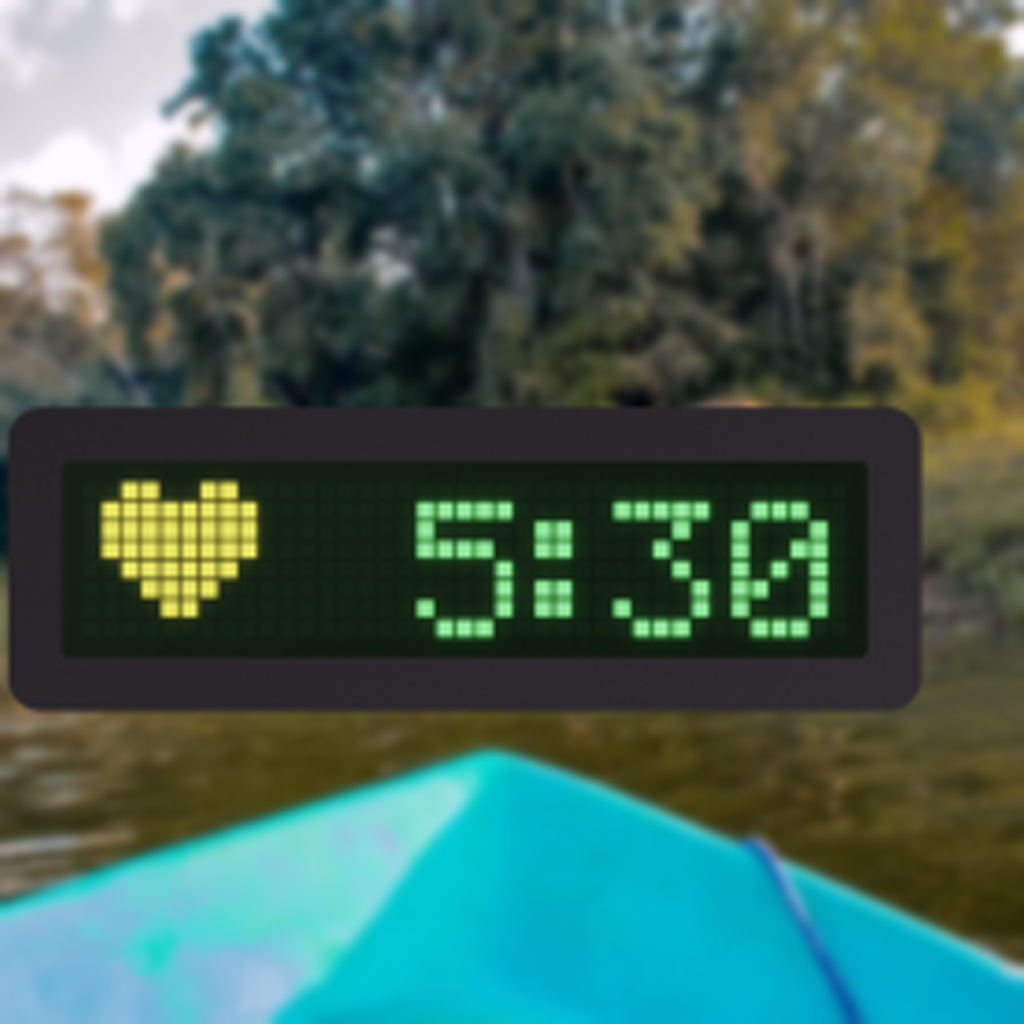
5:30
